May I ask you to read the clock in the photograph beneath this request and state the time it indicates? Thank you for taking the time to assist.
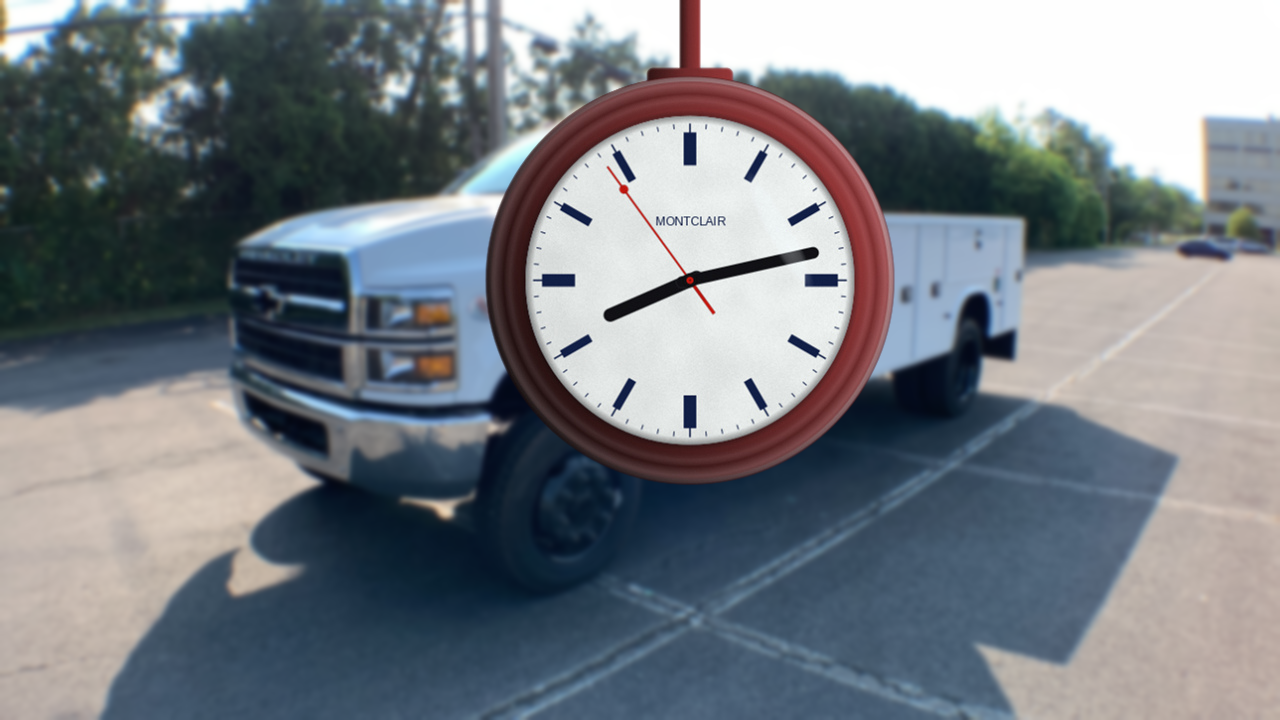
8:12:54
